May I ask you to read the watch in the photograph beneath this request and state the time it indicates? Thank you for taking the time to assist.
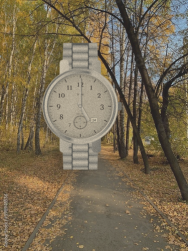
5:00
